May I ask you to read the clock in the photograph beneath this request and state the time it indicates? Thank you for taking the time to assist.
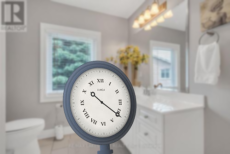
10:21
